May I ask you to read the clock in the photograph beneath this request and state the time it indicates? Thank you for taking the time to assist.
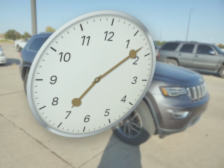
7:08
